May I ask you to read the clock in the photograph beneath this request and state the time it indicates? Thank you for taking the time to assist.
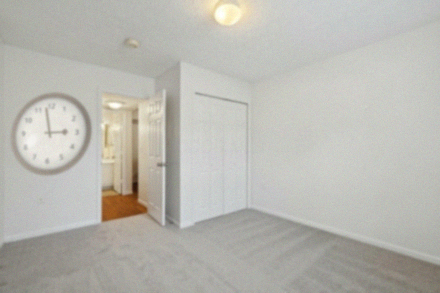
2:58
